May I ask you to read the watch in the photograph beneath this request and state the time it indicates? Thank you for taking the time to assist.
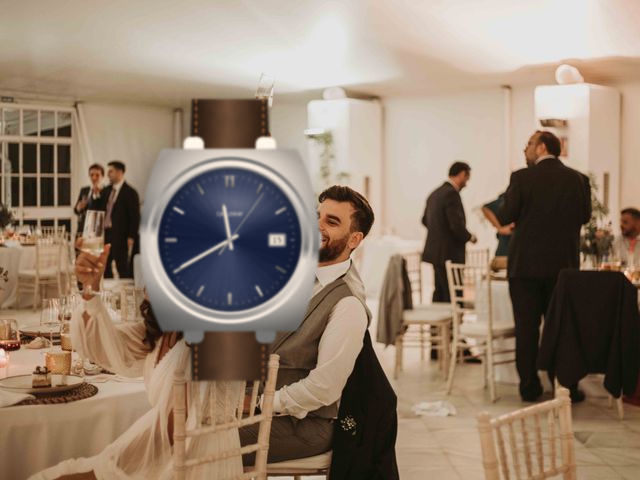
11:40:06
